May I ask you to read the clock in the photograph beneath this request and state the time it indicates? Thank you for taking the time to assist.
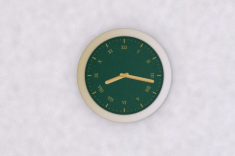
8:17
